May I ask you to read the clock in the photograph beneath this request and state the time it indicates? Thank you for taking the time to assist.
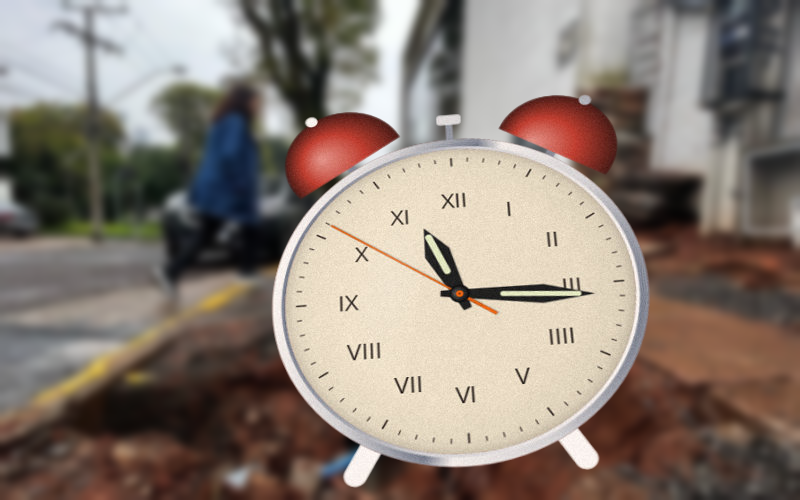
11:15:51
